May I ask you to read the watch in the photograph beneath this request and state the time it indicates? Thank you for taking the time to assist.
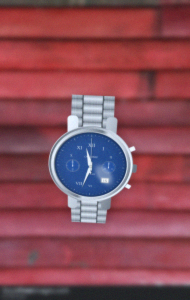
11:33
